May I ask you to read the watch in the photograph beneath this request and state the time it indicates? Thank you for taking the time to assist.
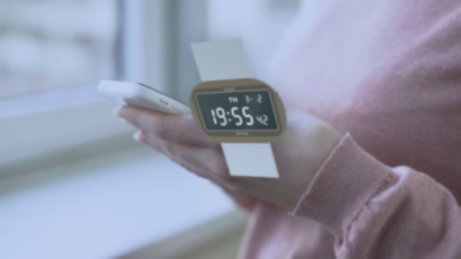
19:55
